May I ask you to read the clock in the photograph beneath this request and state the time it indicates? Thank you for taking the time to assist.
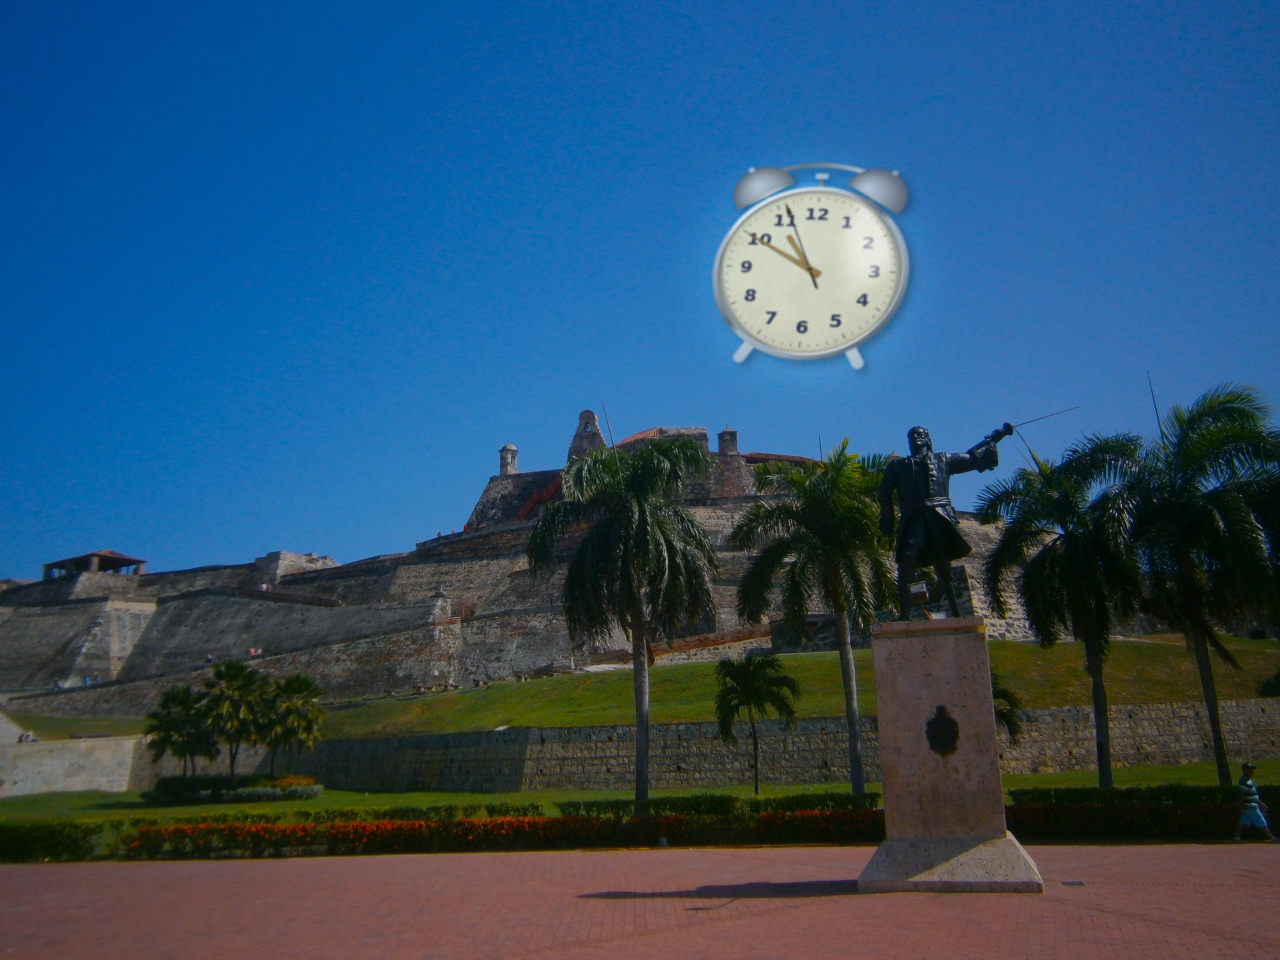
10:49:56
